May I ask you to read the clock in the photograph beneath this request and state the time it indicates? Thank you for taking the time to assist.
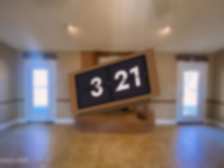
3:21
